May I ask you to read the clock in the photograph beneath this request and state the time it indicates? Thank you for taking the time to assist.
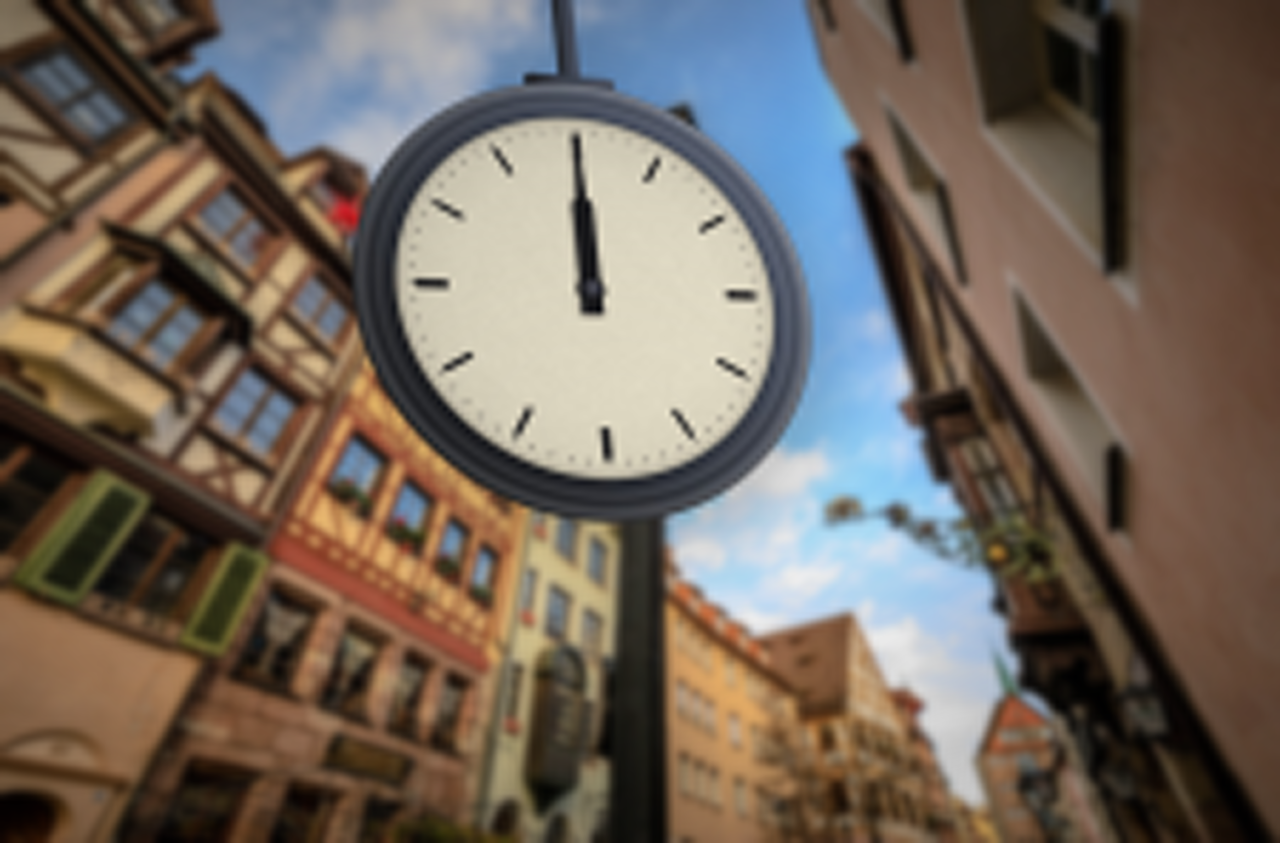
12:00
